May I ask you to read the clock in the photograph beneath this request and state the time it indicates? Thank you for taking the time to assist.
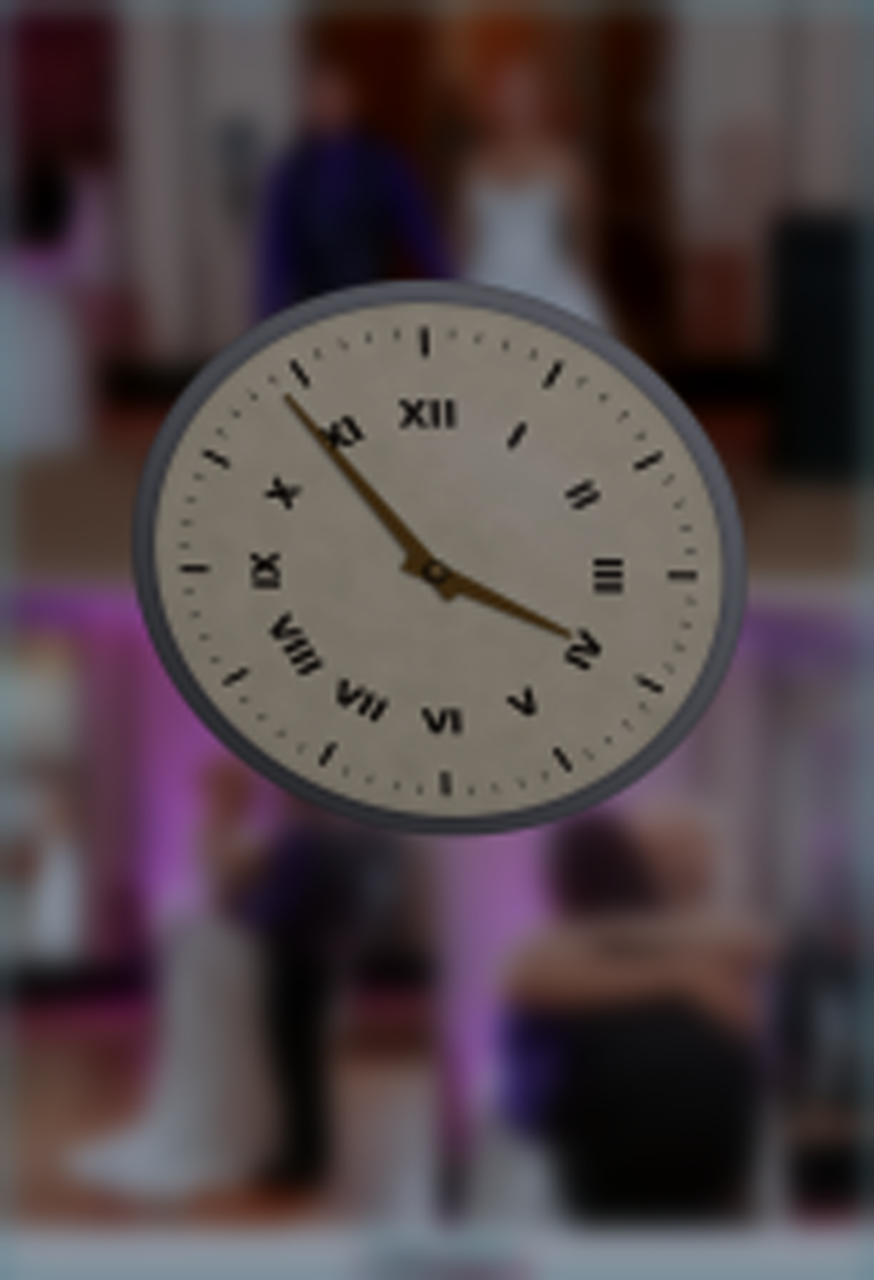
3:54
